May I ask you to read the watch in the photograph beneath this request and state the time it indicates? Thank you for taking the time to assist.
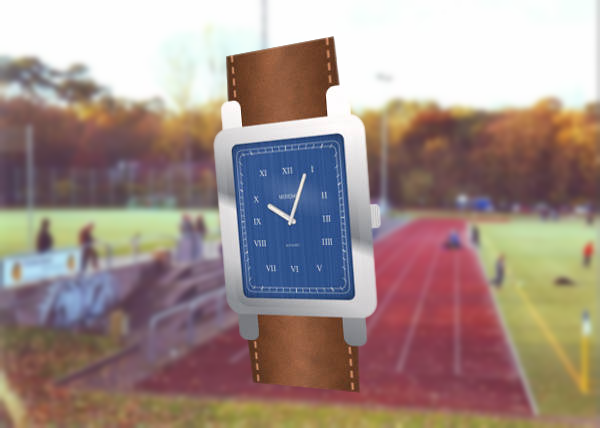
10:04
